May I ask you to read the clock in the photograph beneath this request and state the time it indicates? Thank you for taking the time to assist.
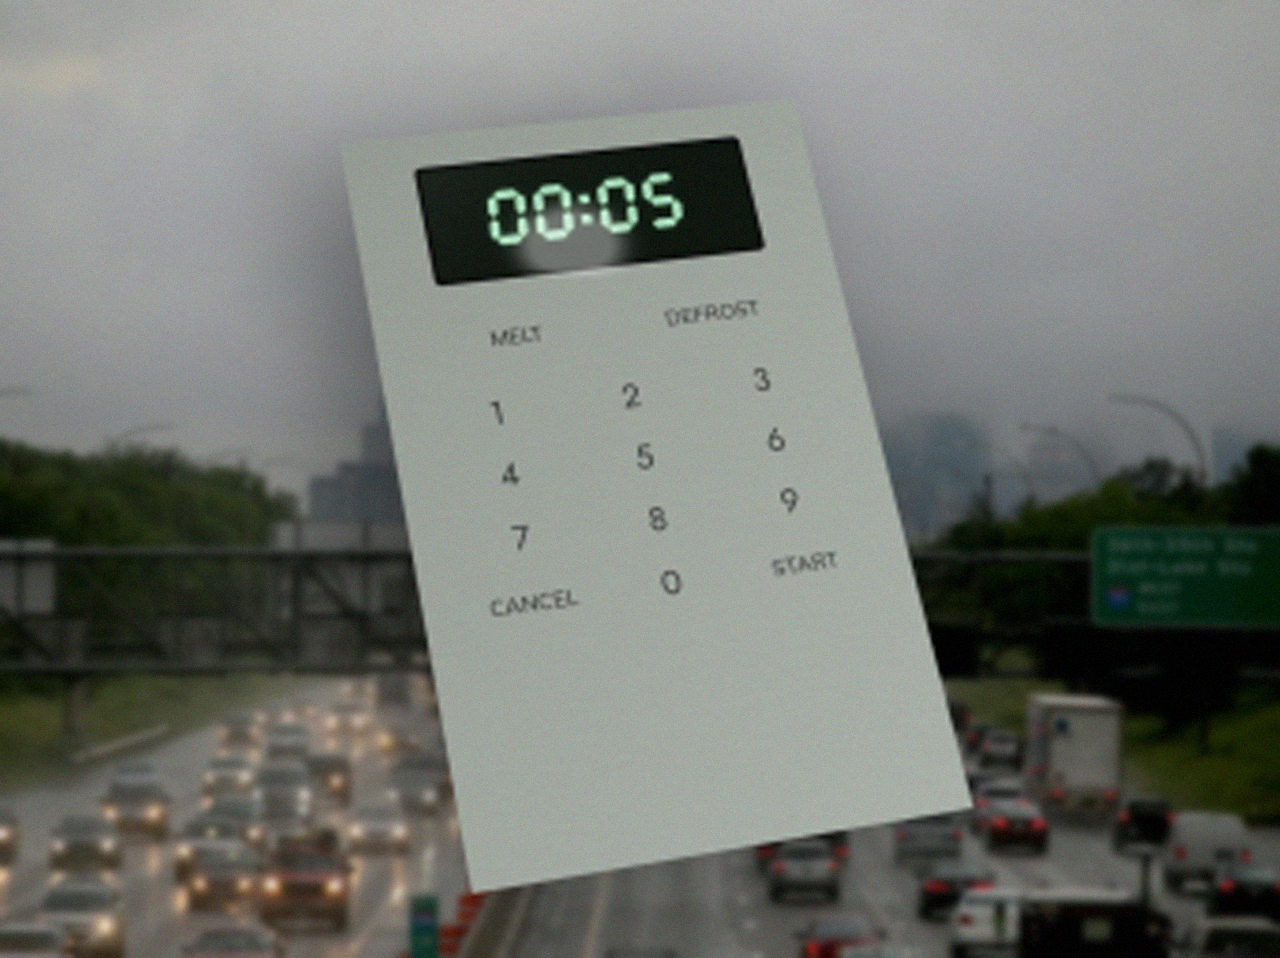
0:05
